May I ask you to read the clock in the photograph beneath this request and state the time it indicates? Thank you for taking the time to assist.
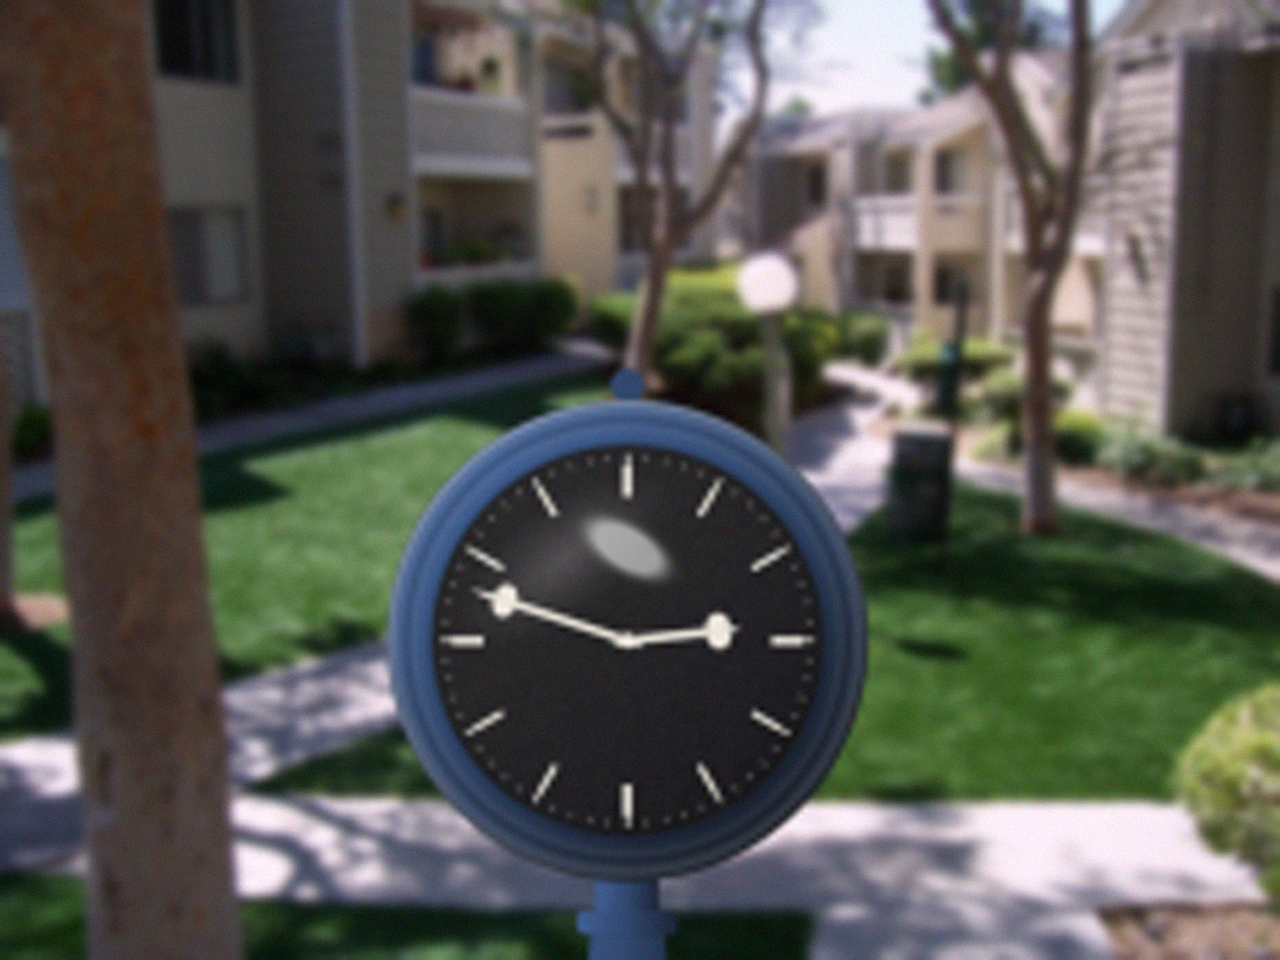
2:48
